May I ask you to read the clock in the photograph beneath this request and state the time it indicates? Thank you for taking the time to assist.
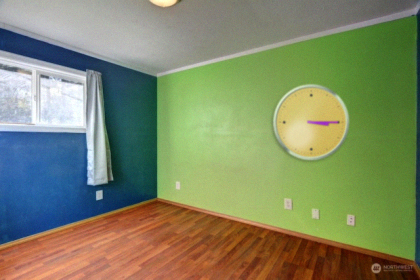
3:15
